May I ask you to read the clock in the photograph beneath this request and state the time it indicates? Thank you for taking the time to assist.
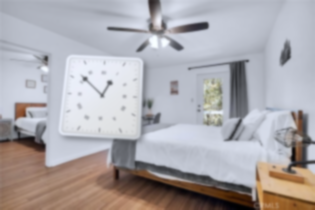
12:52
